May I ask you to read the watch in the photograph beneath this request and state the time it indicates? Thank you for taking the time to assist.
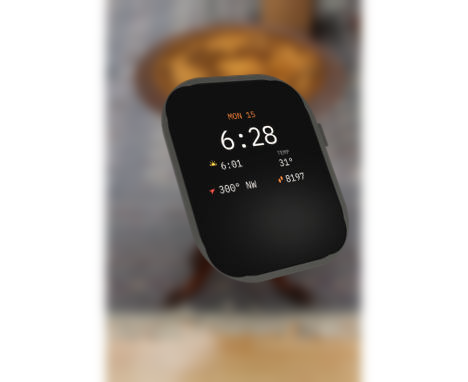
6:28
